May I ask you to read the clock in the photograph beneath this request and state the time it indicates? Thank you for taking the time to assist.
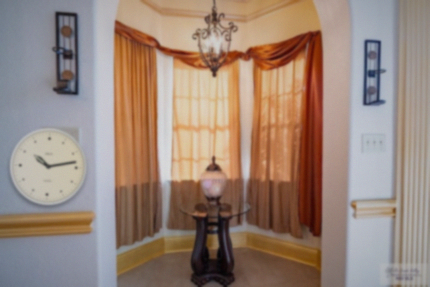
10:13
